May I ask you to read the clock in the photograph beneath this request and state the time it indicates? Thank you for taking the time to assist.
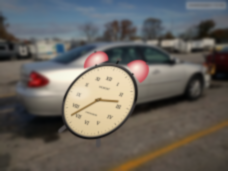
2:37
